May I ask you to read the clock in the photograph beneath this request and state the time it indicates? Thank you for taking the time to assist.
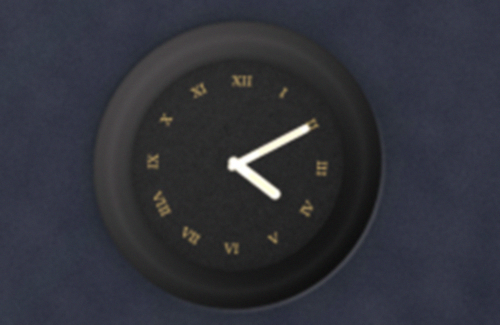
4:10
